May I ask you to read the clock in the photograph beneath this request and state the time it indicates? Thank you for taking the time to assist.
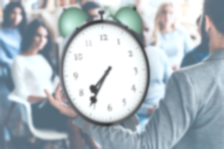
7:36
